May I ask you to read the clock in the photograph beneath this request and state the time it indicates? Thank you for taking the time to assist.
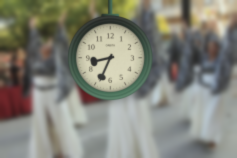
8:34
